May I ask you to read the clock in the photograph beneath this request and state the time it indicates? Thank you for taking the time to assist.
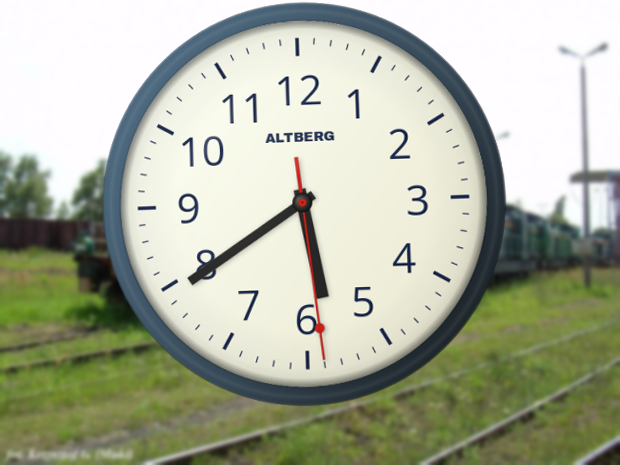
5:39:29
